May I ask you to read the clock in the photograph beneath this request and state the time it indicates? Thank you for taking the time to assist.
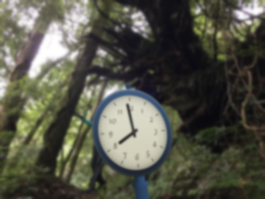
7:59
